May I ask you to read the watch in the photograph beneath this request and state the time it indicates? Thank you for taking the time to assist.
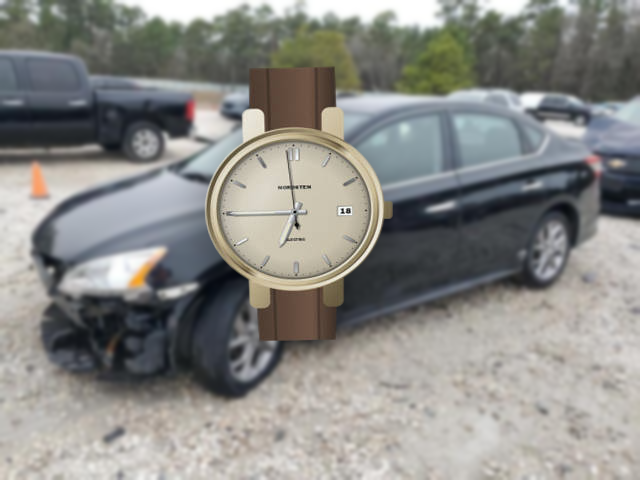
6:44:59
